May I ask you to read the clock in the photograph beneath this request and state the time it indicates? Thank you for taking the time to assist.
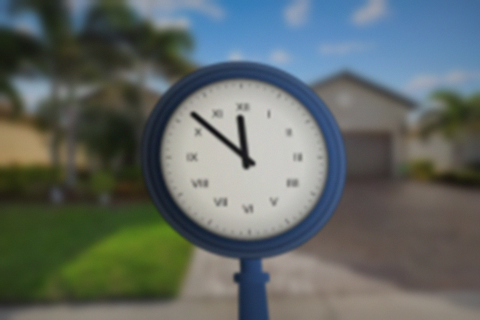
11:52
